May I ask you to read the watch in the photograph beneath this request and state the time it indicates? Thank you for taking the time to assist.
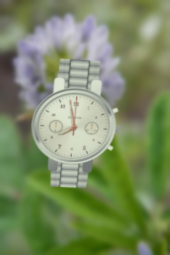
7:58
